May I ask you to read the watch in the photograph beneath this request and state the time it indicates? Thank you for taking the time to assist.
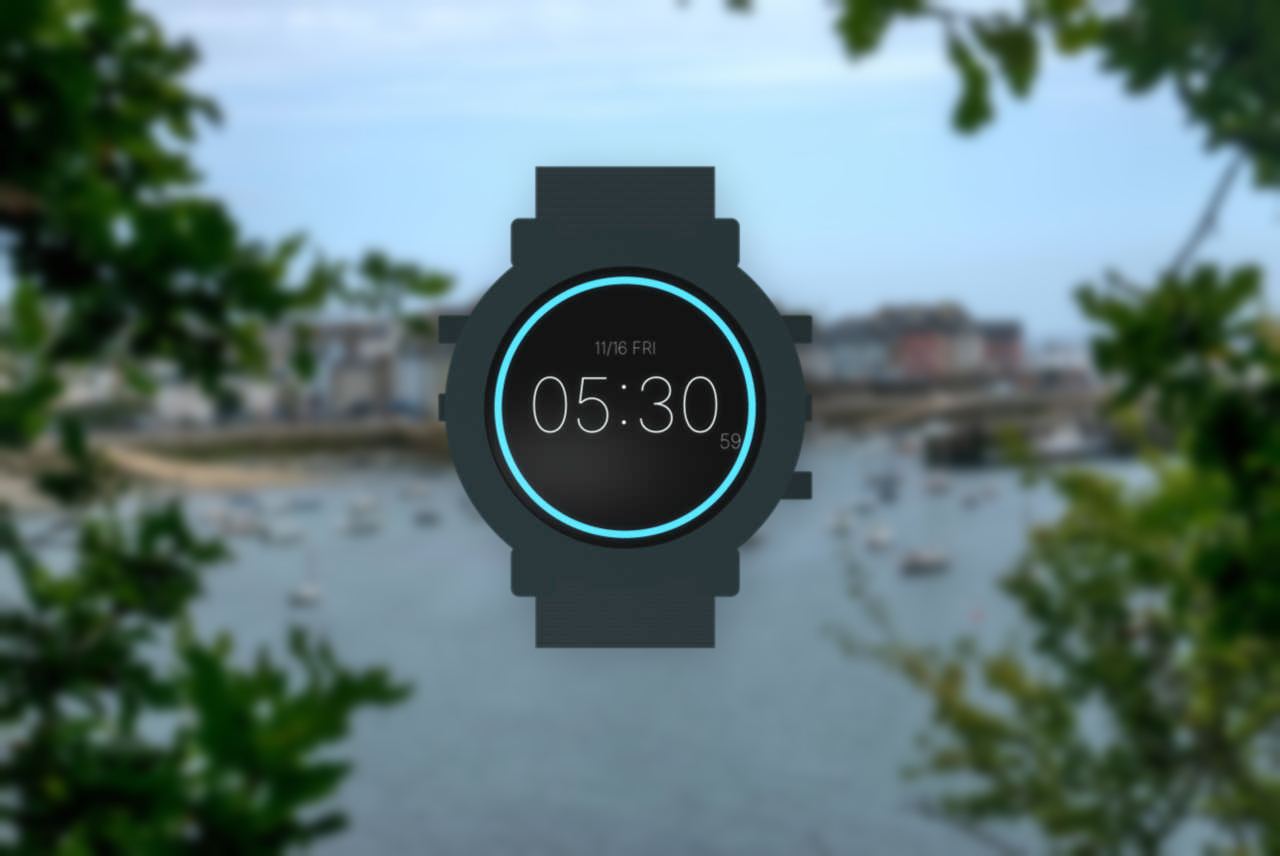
5:30:59
